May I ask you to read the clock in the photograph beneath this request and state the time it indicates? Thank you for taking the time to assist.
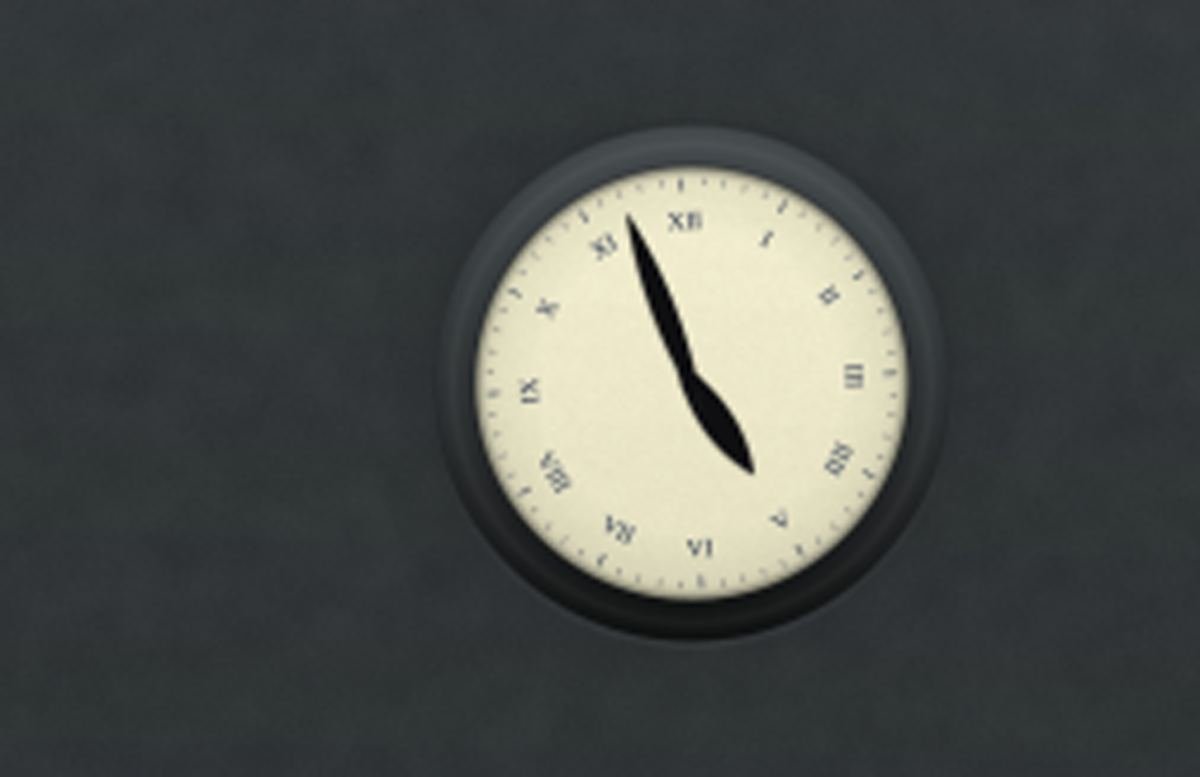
4:57
